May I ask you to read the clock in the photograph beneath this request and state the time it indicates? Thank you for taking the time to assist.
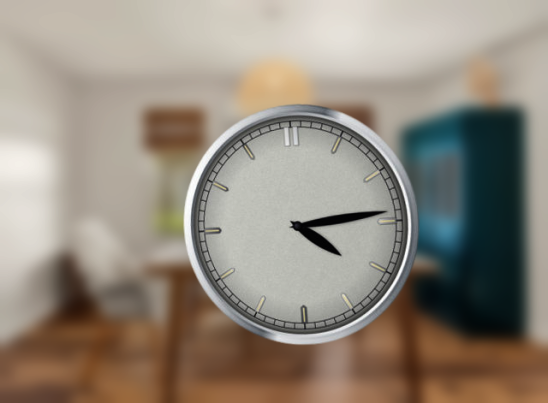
4:14
